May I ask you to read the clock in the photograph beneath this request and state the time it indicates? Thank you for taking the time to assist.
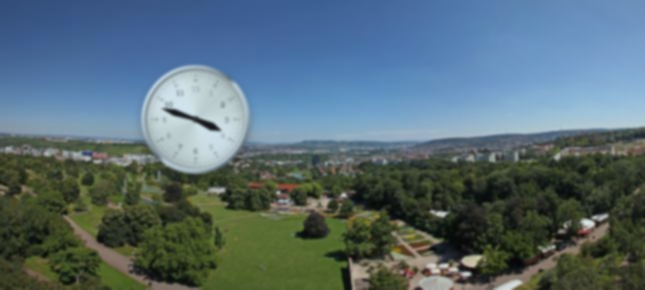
3:48
